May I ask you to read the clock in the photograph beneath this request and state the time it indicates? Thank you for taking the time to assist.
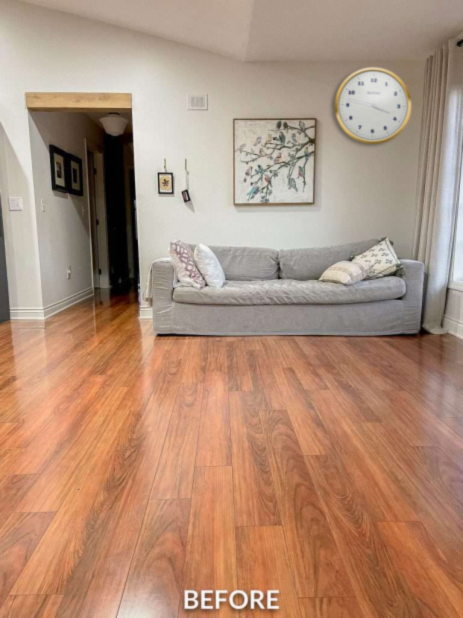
3:47
